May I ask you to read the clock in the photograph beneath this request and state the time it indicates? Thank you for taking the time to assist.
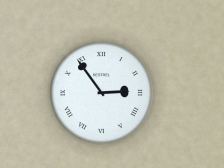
2:54
